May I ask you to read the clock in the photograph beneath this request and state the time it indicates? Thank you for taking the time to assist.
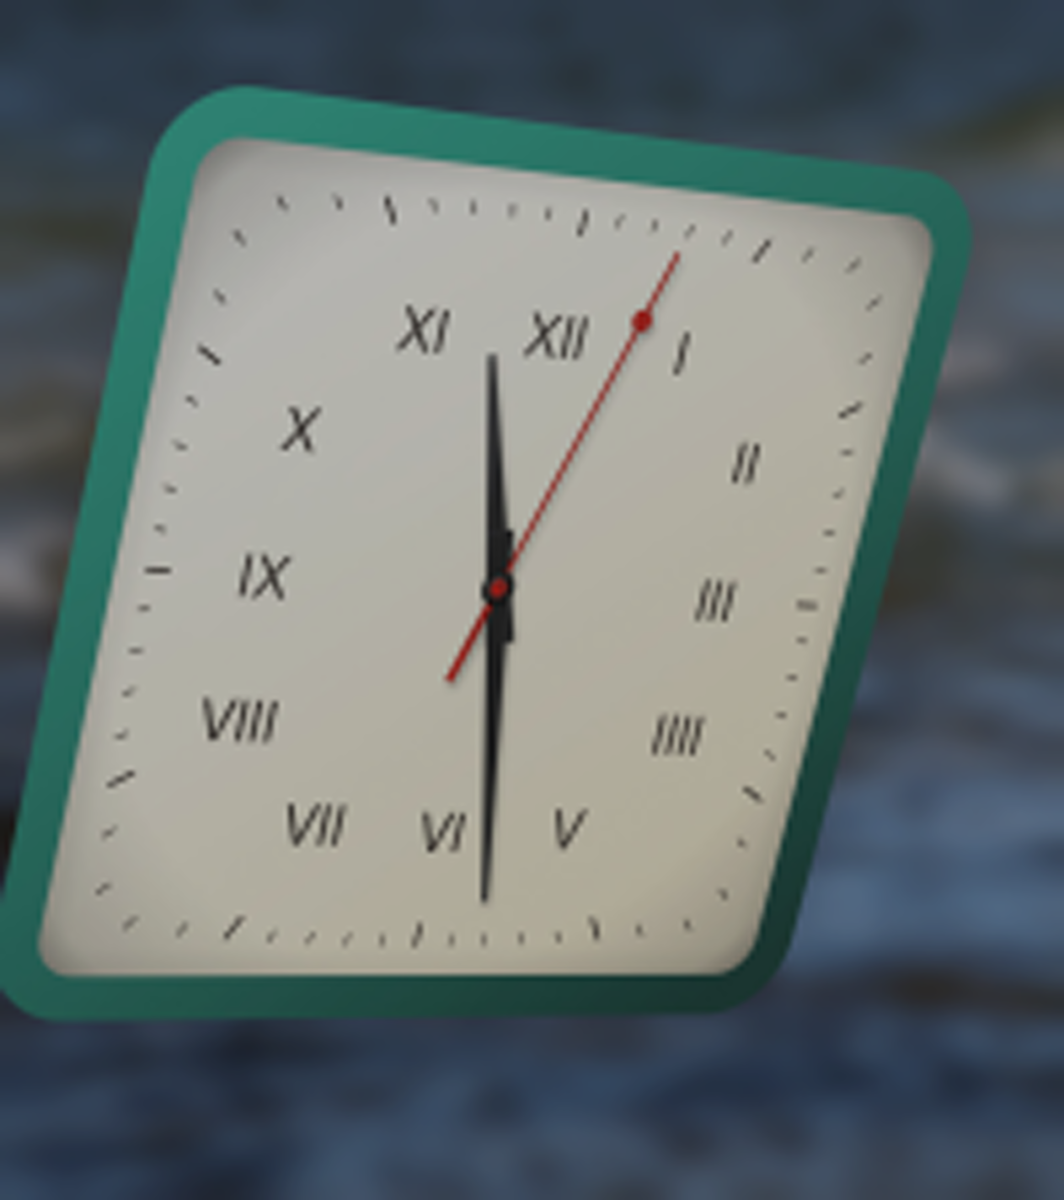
11:28:03
